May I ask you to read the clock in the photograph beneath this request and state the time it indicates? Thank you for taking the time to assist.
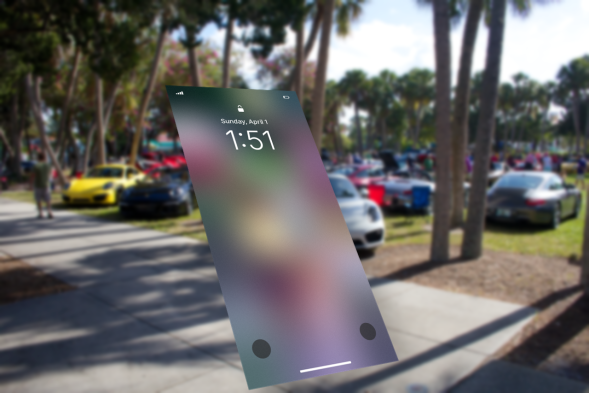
1:51
